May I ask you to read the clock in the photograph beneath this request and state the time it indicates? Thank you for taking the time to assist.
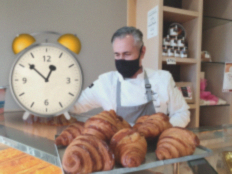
12:52
